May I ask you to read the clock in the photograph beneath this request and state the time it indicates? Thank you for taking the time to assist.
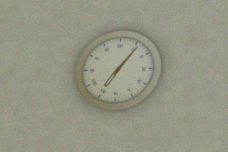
7:06
